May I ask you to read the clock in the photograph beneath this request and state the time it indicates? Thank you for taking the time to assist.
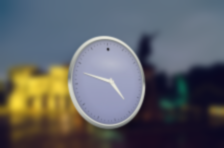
4:48
